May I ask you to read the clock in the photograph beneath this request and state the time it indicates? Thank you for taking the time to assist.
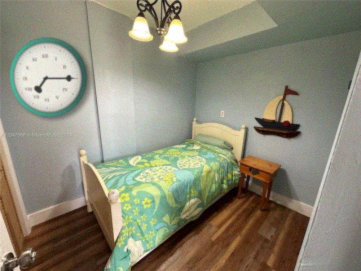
7:15
